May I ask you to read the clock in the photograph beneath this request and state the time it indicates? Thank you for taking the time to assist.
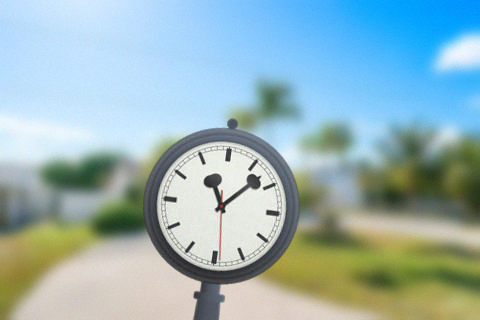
11:07:29
